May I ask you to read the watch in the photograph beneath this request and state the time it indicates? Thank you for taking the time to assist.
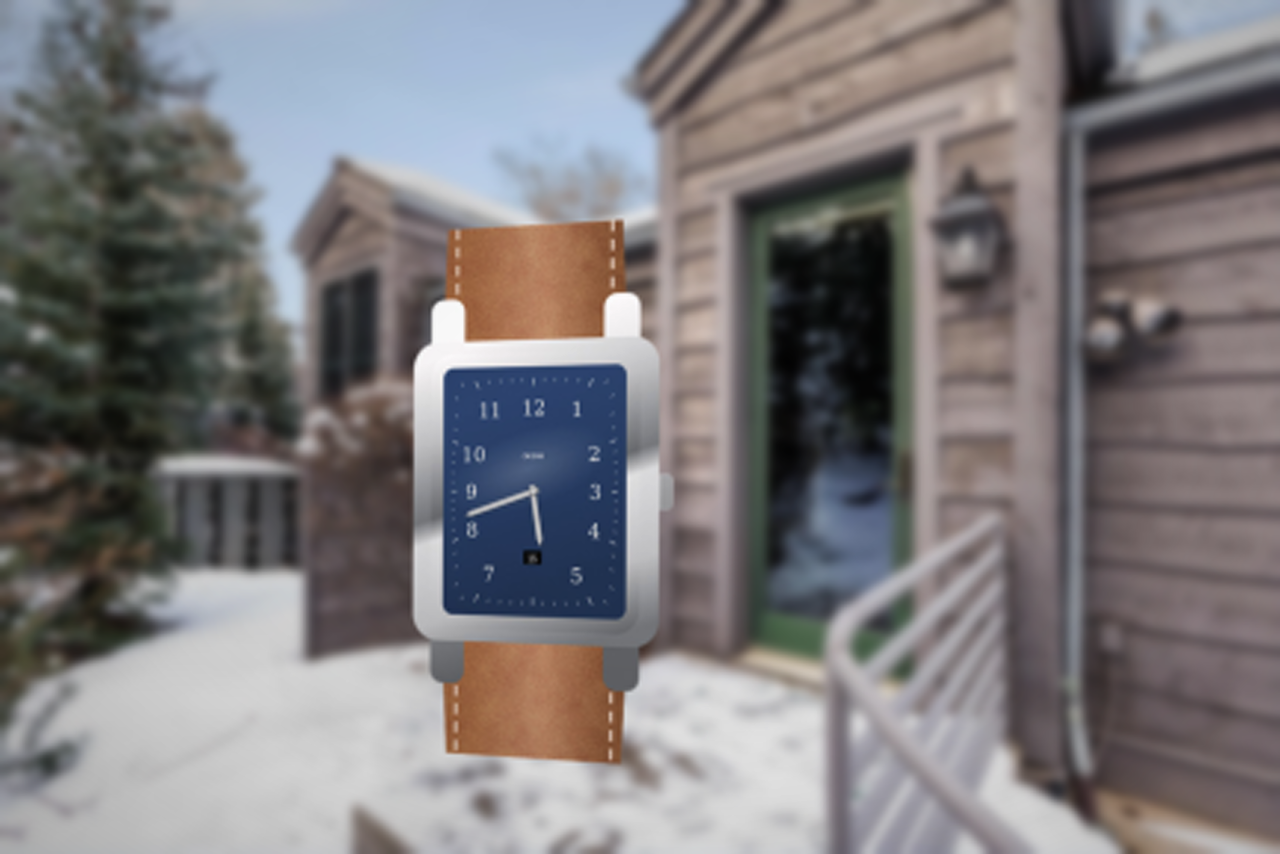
5:42
